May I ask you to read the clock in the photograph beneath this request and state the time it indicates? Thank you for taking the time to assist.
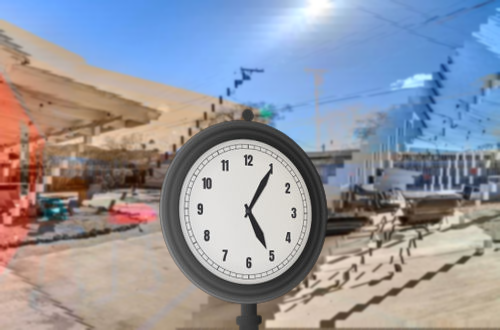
5:05
